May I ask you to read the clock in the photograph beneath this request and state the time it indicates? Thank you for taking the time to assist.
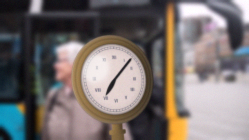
7:07
